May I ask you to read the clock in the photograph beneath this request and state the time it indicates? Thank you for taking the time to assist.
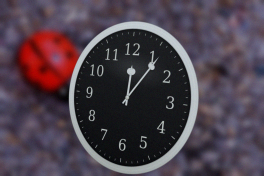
12:06
